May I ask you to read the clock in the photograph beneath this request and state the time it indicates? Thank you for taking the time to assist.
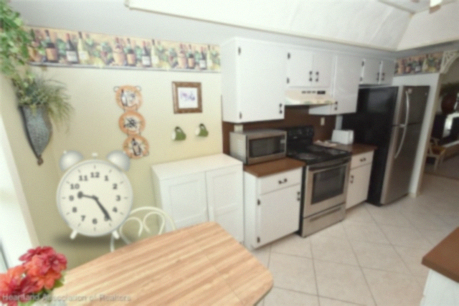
9:24
